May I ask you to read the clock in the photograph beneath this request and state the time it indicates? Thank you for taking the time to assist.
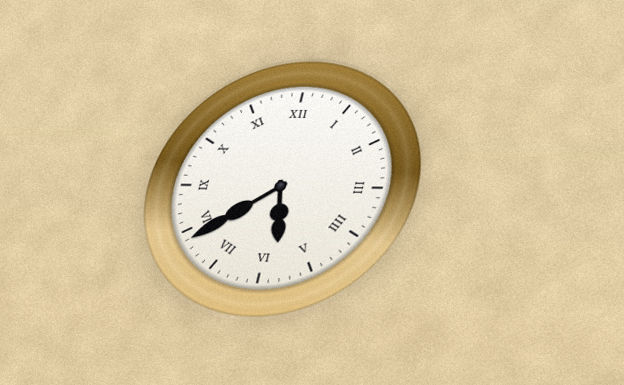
5:39
